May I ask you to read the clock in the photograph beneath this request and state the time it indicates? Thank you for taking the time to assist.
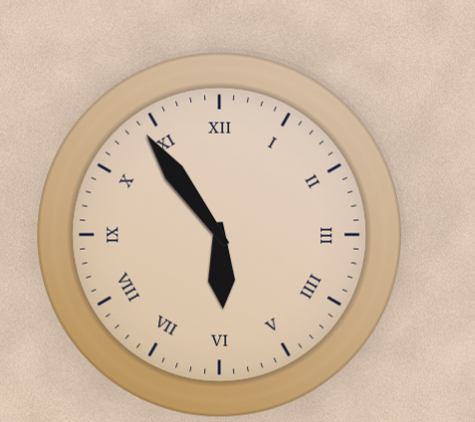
5:54
